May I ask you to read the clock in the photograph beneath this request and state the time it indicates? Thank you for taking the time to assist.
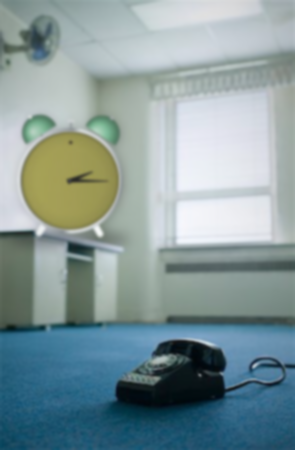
2:15
